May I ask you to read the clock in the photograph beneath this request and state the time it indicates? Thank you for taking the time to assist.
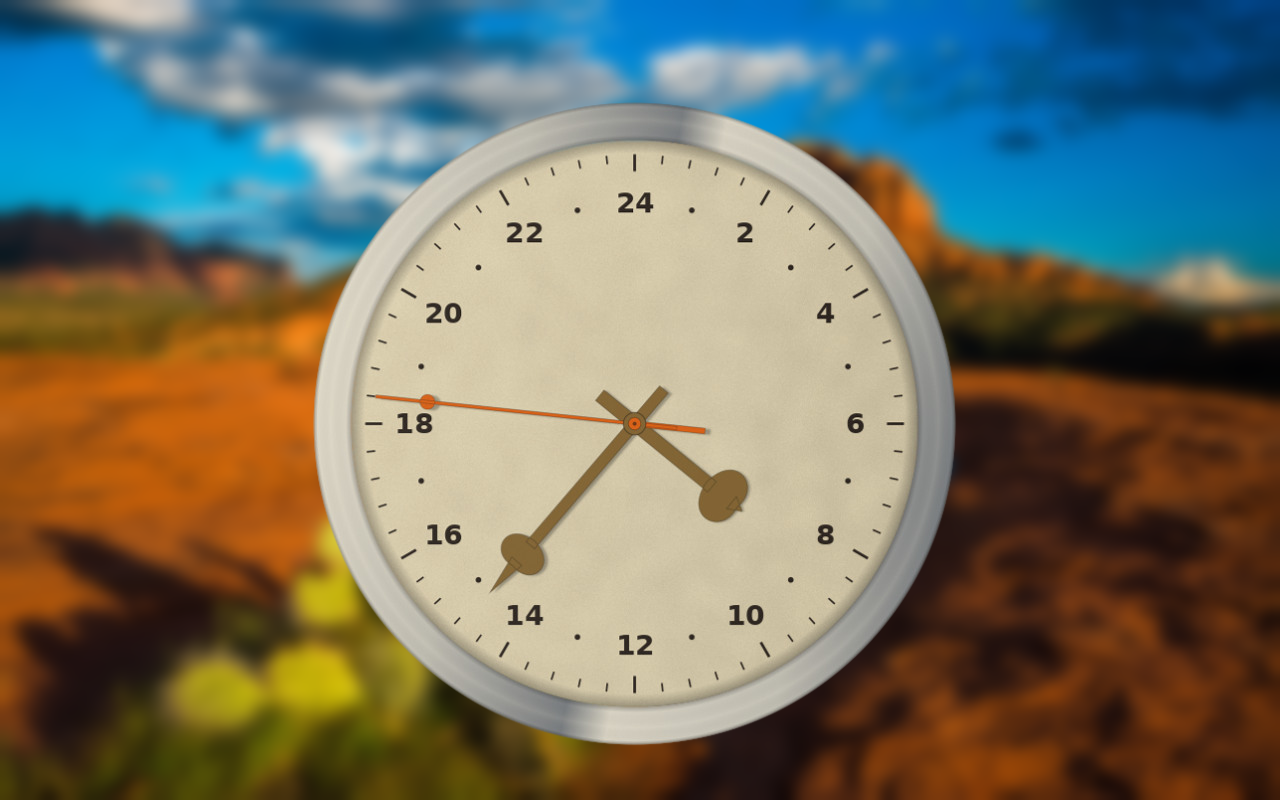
8:36:46
